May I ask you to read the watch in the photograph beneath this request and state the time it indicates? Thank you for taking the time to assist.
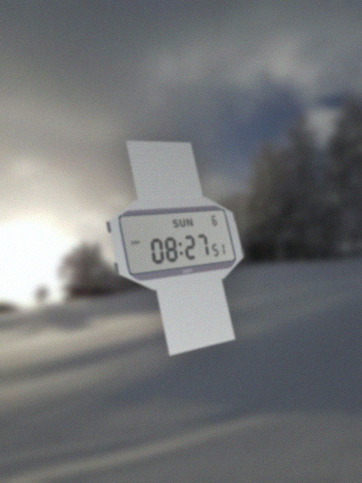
8:27:51
